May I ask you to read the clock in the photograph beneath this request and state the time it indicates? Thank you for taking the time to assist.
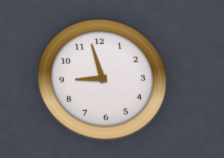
8:58
